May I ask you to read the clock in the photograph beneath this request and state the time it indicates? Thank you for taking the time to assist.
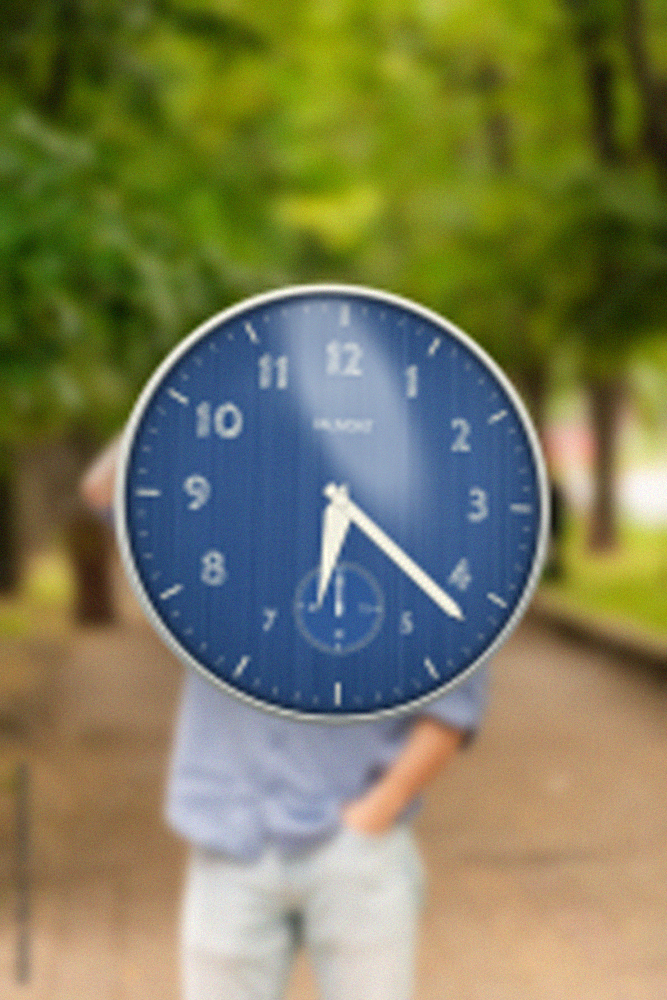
6:22
